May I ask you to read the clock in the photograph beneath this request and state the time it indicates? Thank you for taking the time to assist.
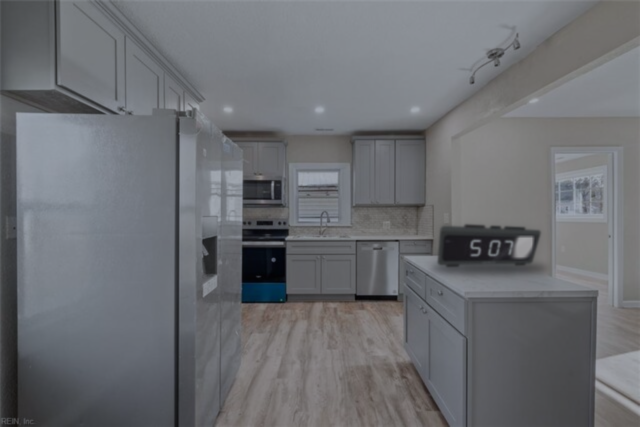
5:07
